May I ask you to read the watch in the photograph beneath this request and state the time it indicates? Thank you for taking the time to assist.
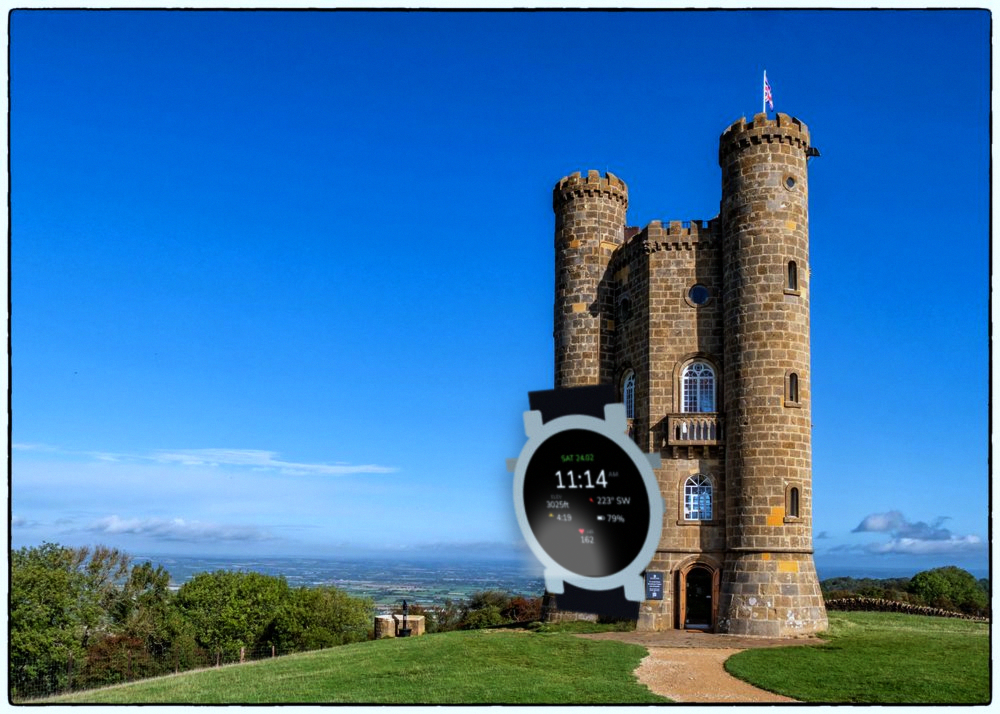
11:14
